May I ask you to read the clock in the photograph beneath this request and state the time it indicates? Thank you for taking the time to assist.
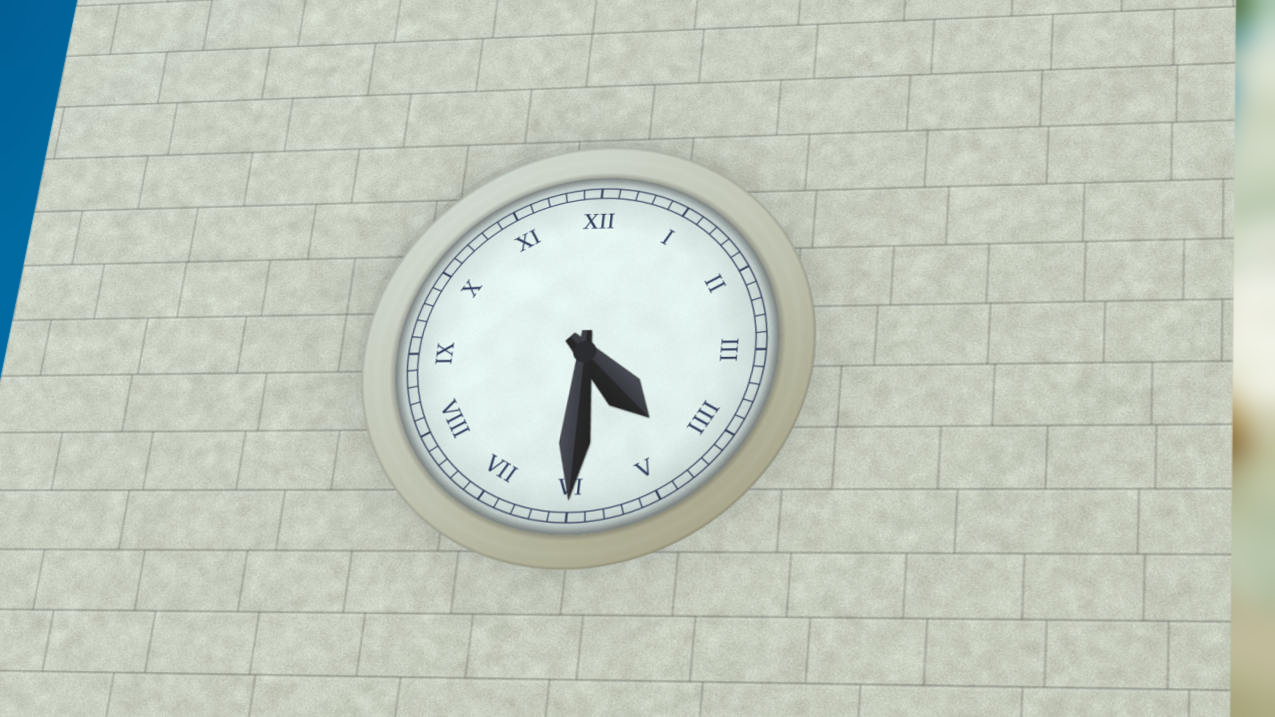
4:30
